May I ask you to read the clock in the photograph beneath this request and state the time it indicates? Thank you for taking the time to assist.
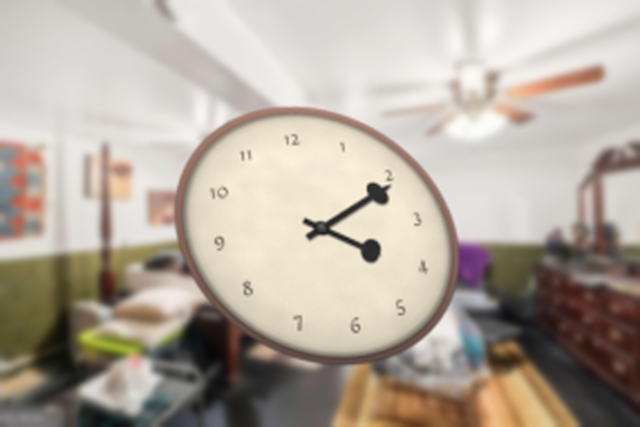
4:11
